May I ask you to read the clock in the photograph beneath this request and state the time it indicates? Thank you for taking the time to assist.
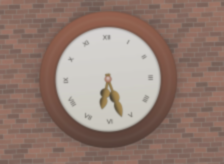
6:27
